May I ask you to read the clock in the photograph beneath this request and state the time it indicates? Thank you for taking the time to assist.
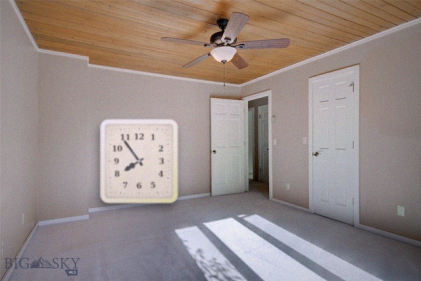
7:54
